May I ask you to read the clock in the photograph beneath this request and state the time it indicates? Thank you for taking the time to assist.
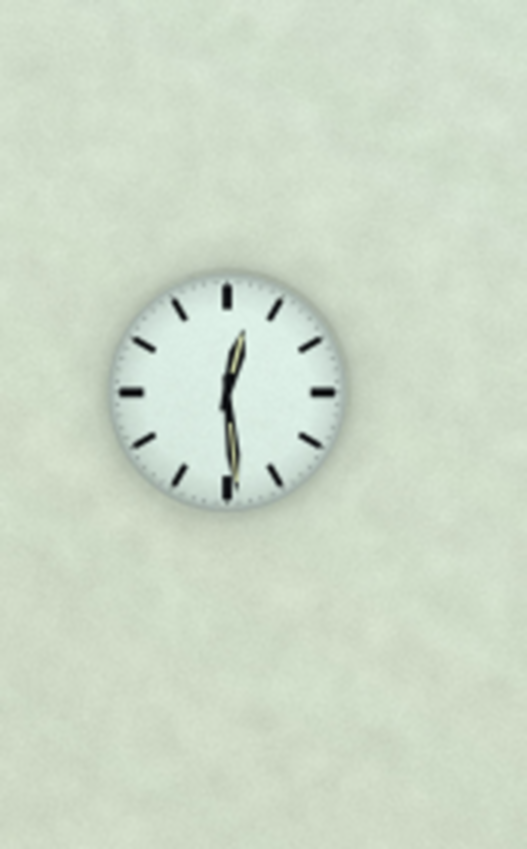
12:29
